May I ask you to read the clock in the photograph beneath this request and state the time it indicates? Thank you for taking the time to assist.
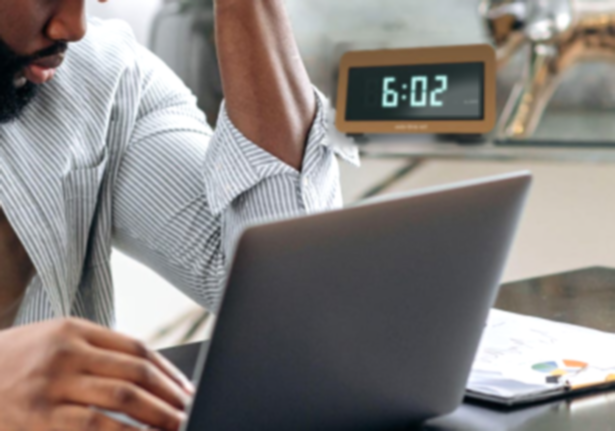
6:02
